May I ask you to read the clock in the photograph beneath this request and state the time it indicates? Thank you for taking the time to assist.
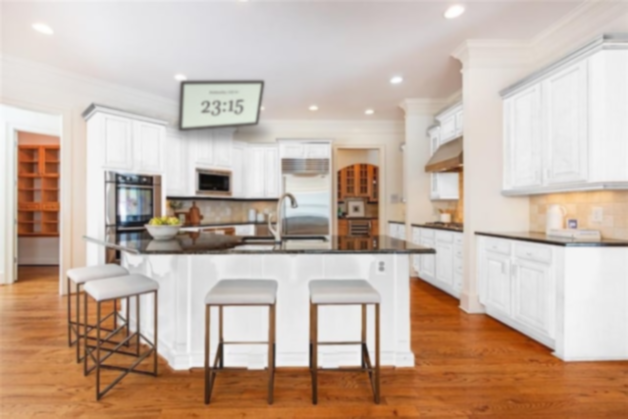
23:15
